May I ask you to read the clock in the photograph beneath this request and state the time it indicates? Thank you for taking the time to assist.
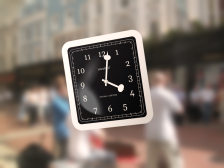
4:02
